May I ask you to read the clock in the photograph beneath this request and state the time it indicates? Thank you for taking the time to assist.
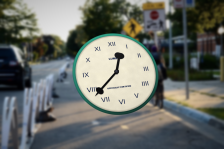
12:38
